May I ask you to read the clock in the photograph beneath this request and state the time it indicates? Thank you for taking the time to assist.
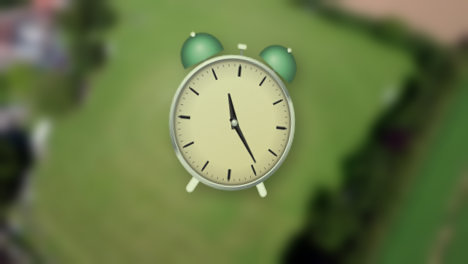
11:24
